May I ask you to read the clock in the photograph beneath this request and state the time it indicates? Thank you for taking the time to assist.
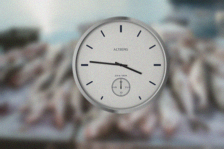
3:46
